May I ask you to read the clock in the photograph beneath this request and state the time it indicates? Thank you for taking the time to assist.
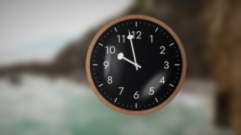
9:58
